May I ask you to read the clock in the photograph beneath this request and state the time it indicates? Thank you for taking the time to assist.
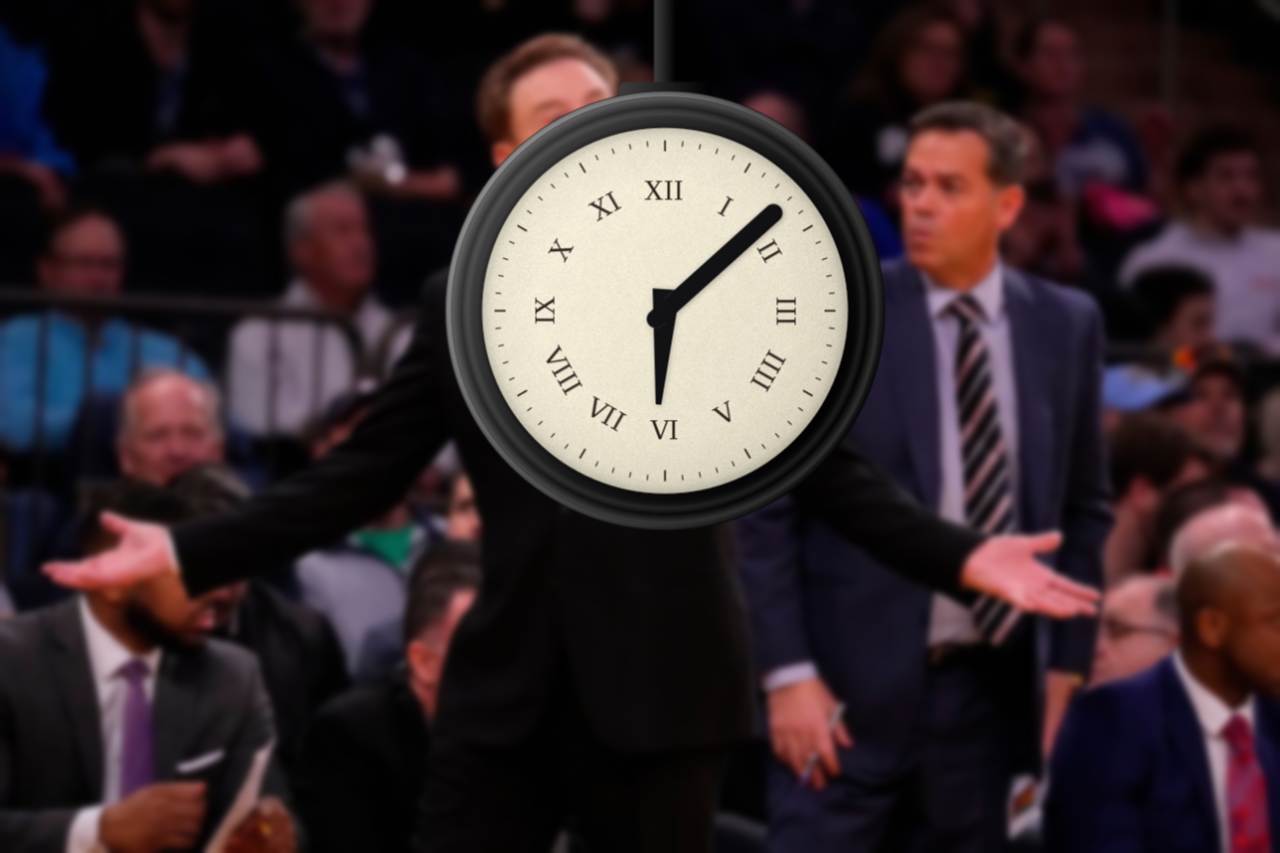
6:08
